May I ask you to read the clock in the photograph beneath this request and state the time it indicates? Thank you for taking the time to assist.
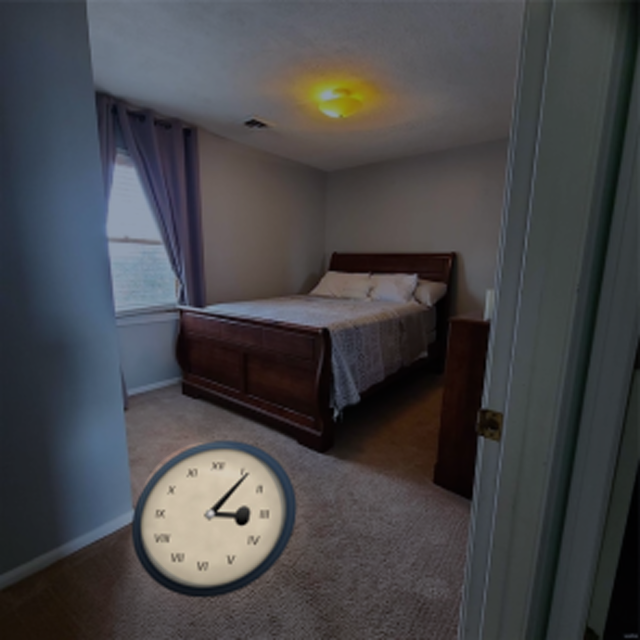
3:06
